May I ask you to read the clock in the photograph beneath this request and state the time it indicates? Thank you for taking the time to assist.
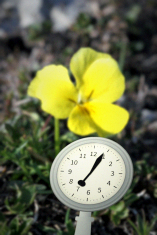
7:04
